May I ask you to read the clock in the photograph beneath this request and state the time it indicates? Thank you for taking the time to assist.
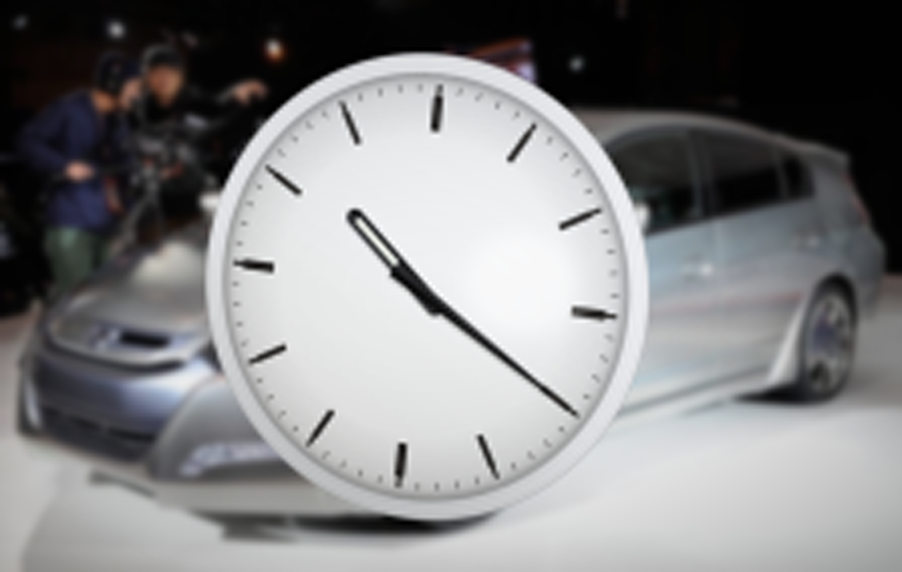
10:20
